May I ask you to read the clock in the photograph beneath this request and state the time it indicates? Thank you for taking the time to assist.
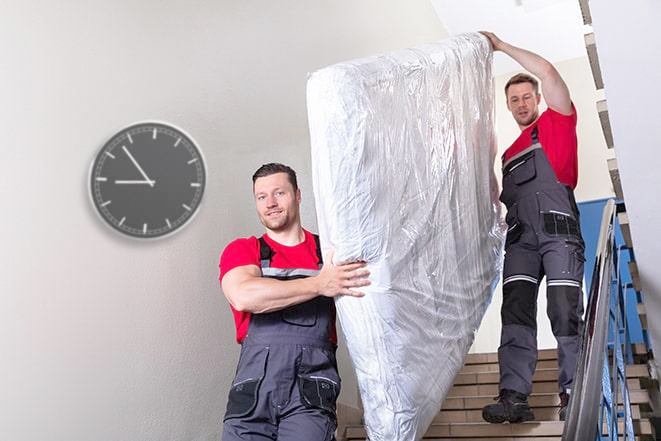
8:53
